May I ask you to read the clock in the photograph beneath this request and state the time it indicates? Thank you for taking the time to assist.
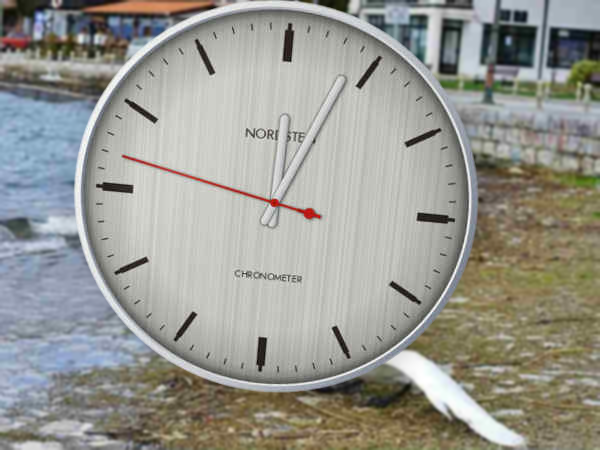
12:03:47
